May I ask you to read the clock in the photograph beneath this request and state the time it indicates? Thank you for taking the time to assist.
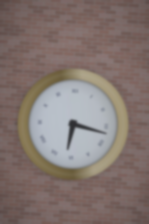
6:17
